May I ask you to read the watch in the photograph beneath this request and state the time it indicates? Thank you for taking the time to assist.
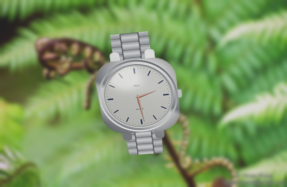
2:29
